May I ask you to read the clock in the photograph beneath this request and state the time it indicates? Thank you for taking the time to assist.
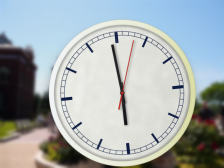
5:59:03
